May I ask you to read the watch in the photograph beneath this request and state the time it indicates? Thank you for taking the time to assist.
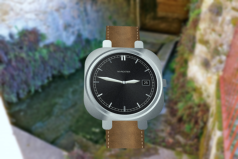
2:47
